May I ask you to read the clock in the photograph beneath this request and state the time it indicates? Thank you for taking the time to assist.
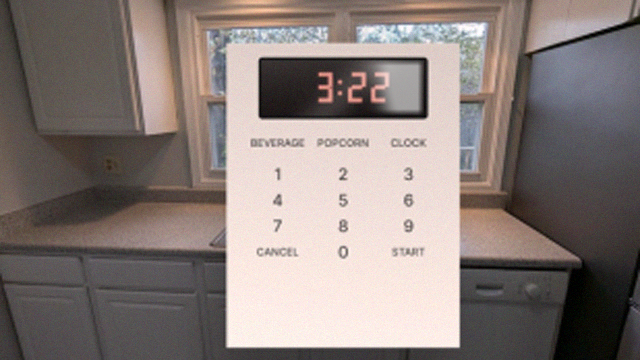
3:22
